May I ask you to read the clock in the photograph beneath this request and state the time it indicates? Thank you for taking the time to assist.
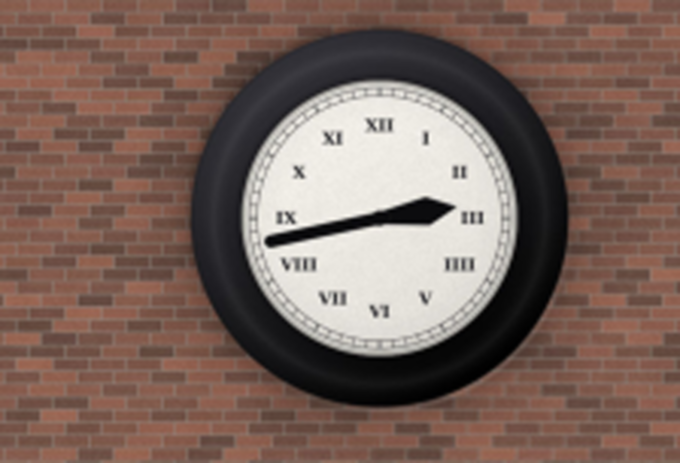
2:43
